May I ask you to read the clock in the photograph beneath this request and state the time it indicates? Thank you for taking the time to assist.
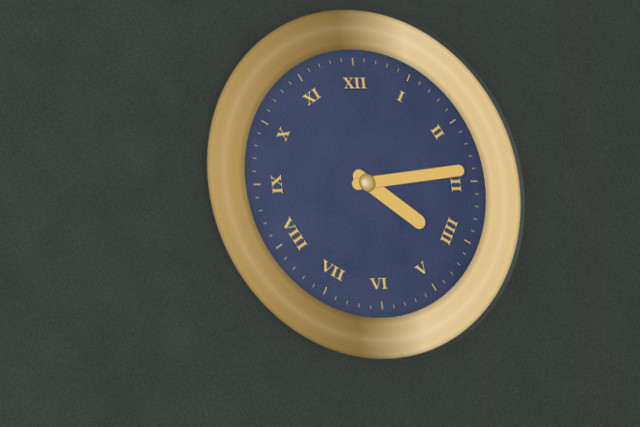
4:14
